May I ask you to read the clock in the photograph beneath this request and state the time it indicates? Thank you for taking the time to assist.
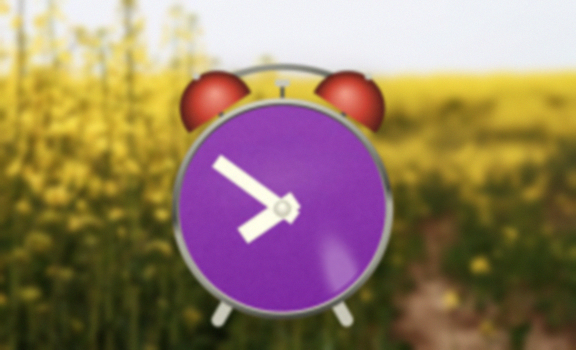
7:51
